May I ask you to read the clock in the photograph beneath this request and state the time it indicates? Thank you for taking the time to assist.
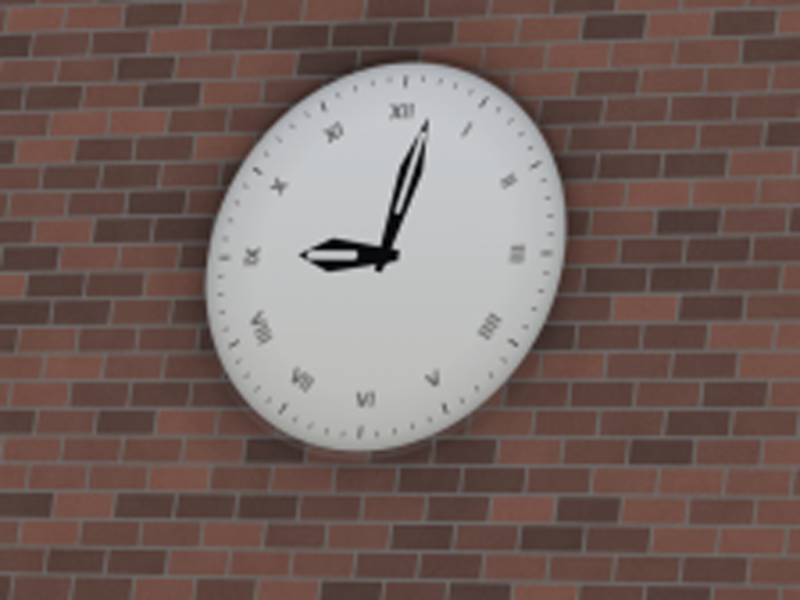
9:02
